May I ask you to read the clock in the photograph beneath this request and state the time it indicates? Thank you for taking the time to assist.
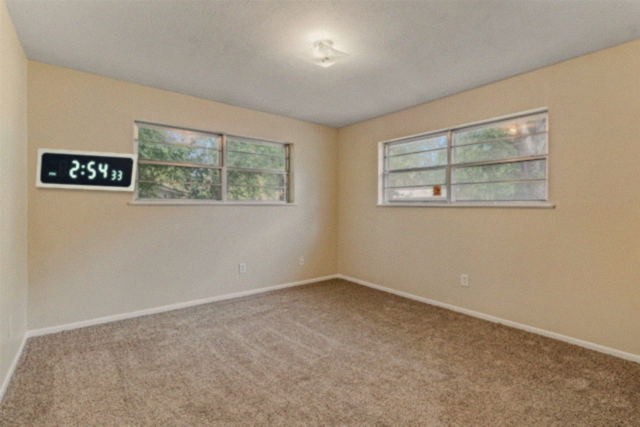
2:54:33
